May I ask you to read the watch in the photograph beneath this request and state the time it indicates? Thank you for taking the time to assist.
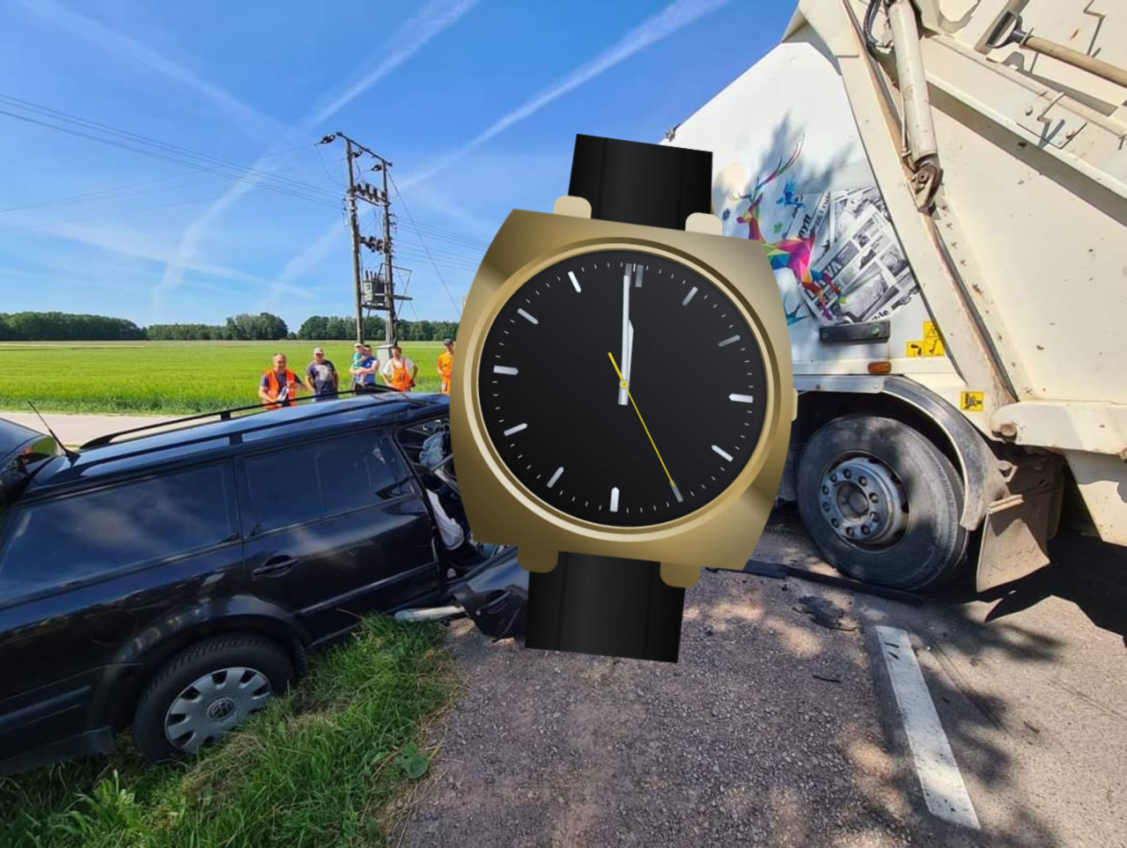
11:59:25
